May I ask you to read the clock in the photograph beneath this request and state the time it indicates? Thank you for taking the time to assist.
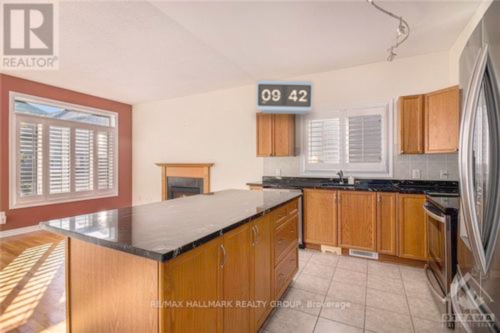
9:42
